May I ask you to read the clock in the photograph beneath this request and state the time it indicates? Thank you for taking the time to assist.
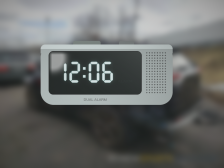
12:06
